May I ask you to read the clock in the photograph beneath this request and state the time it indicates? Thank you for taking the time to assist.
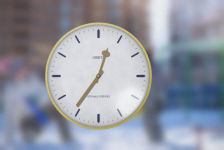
12:36
